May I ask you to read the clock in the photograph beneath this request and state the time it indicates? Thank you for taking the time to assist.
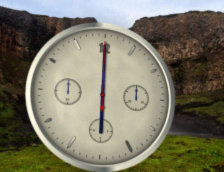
6:00
